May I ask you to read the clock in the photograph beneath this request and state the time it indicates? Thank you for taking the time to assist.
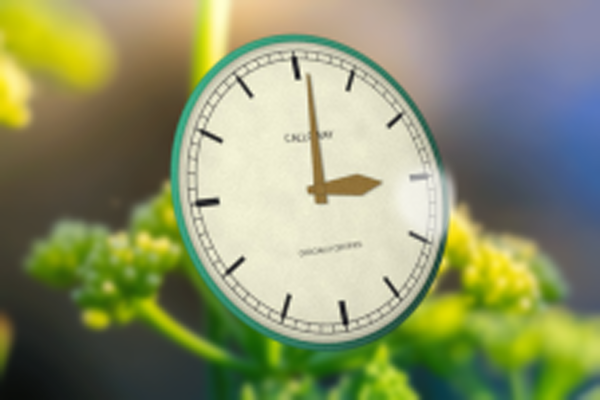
3:01
